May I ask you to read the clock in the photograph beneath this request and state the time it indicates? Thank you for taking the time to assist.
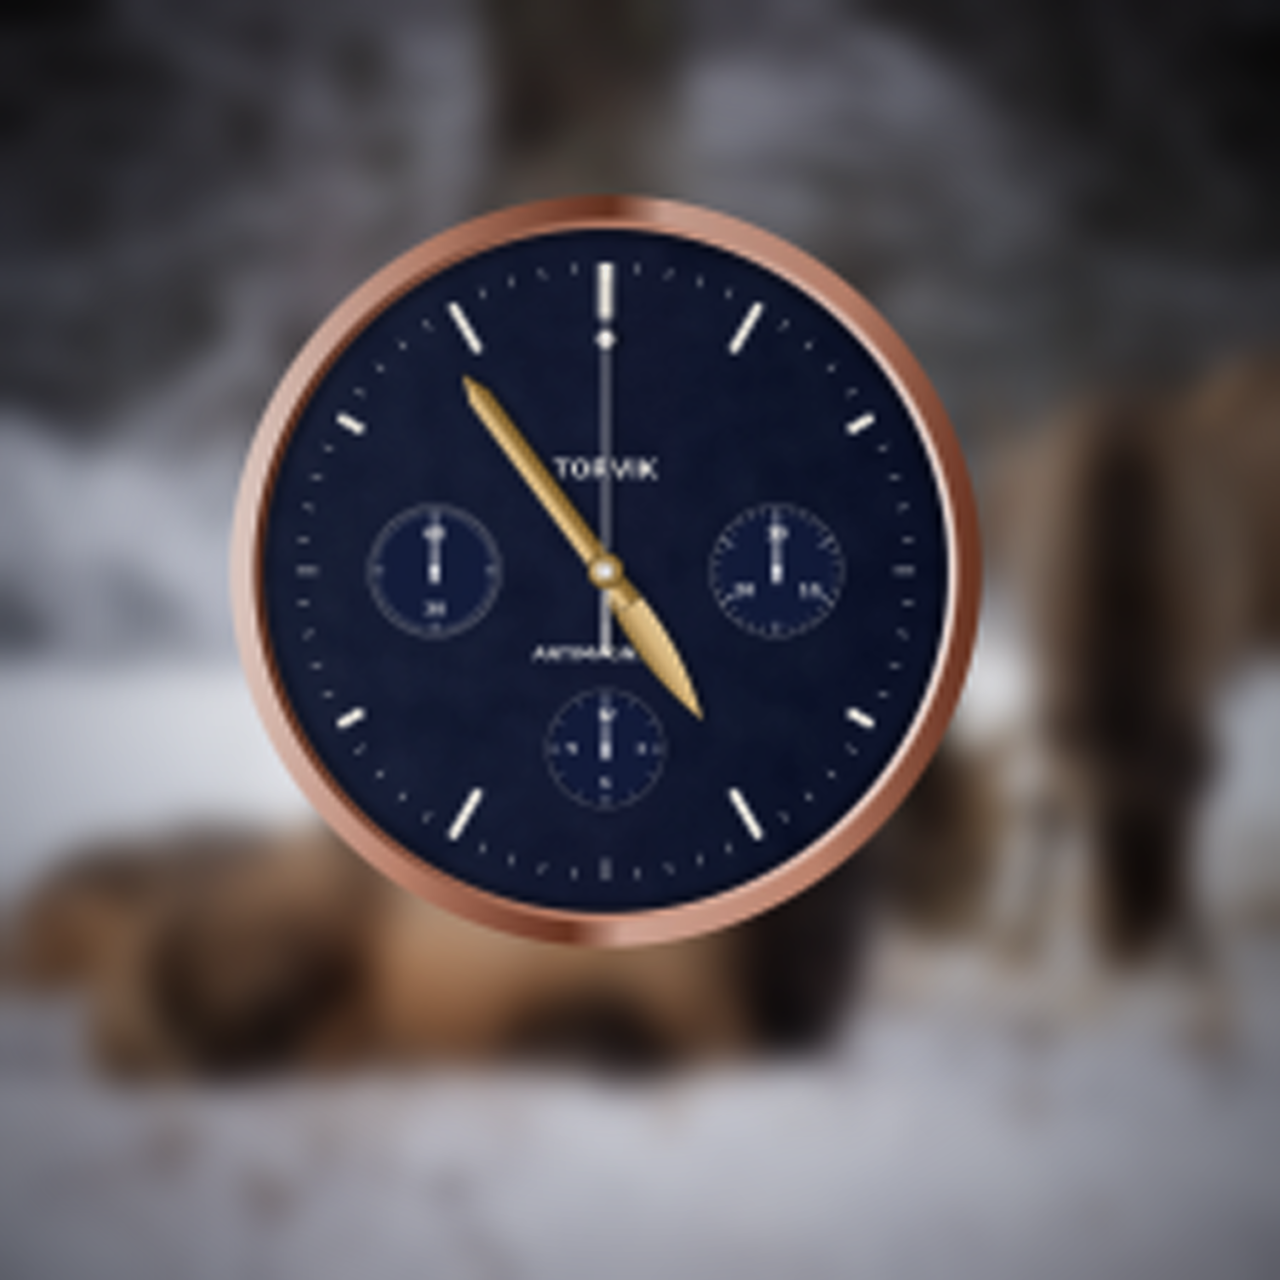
4:54
